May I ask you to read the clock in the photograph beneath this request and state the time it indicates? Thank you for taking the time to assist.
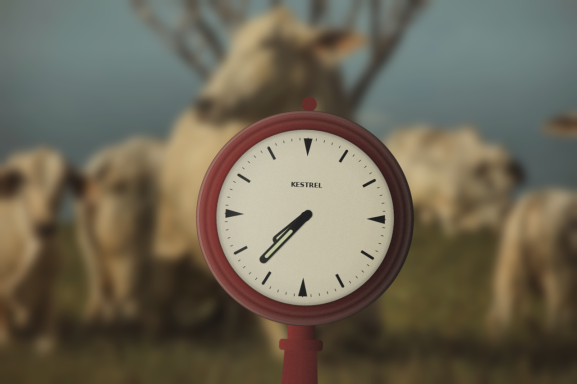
7:37
